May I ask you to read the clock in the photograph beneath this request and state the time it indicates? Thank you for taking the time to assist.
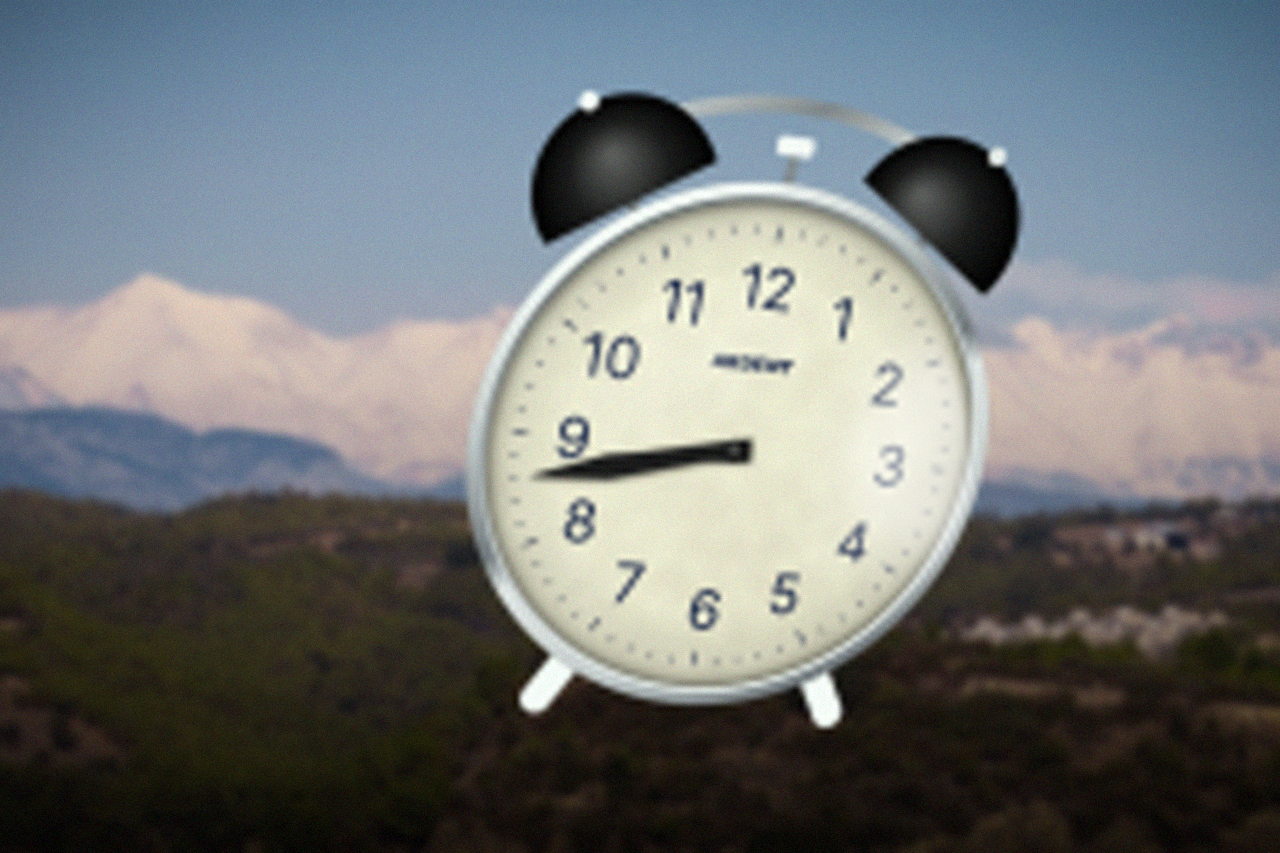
8:43
